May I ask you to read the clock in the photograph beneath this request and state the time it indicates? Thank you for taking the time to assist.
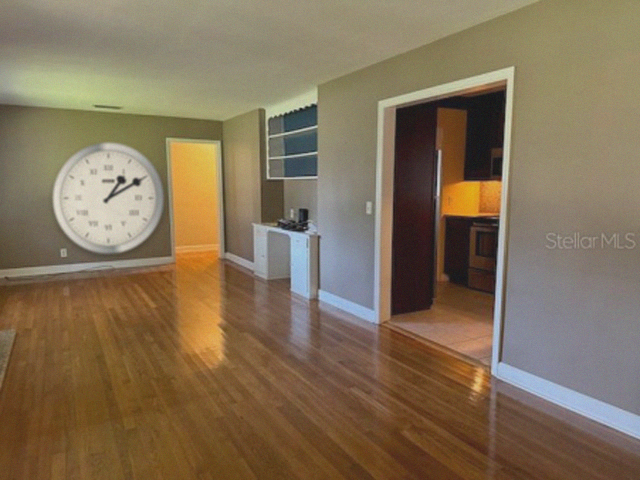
1:10
